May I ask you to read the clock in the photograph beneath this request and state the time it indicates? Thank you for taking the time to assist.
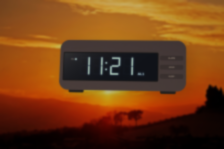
11:21
